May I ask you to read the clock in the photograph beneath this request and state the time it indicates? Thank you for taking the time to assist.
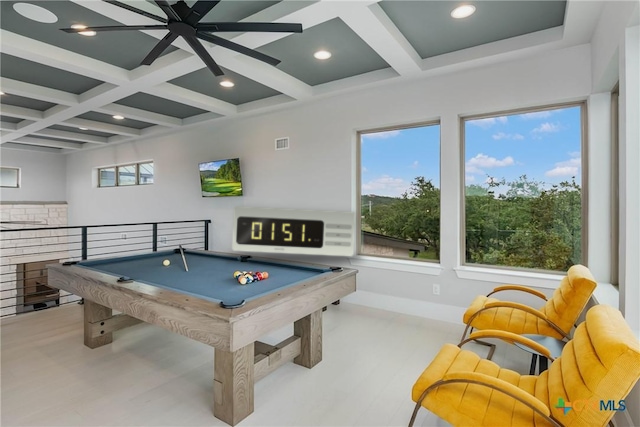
1:51
